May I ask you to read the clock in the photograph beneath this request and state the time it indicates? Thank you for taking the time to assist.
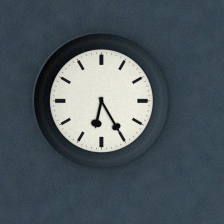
6:25
